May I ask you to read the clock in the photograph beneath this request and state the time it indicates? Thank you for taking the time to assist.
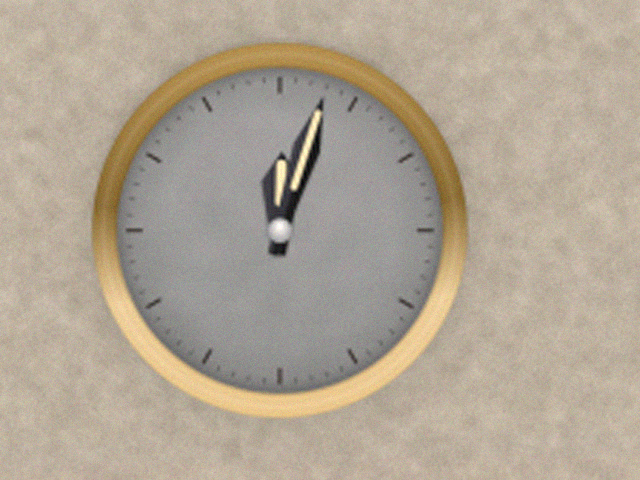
12:03
